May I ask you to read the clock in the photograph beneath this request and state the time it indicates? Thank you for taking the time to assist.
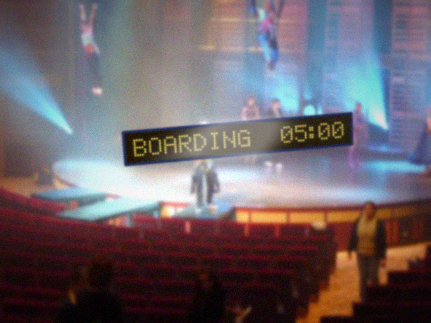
5:00
